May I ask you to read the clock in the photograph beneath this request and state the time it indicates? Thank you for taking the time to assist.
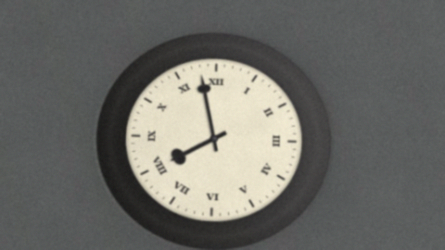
7:58
